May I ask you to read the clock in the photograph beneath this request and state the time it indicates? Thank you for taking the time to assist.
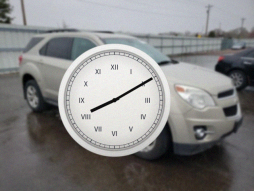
8:10
